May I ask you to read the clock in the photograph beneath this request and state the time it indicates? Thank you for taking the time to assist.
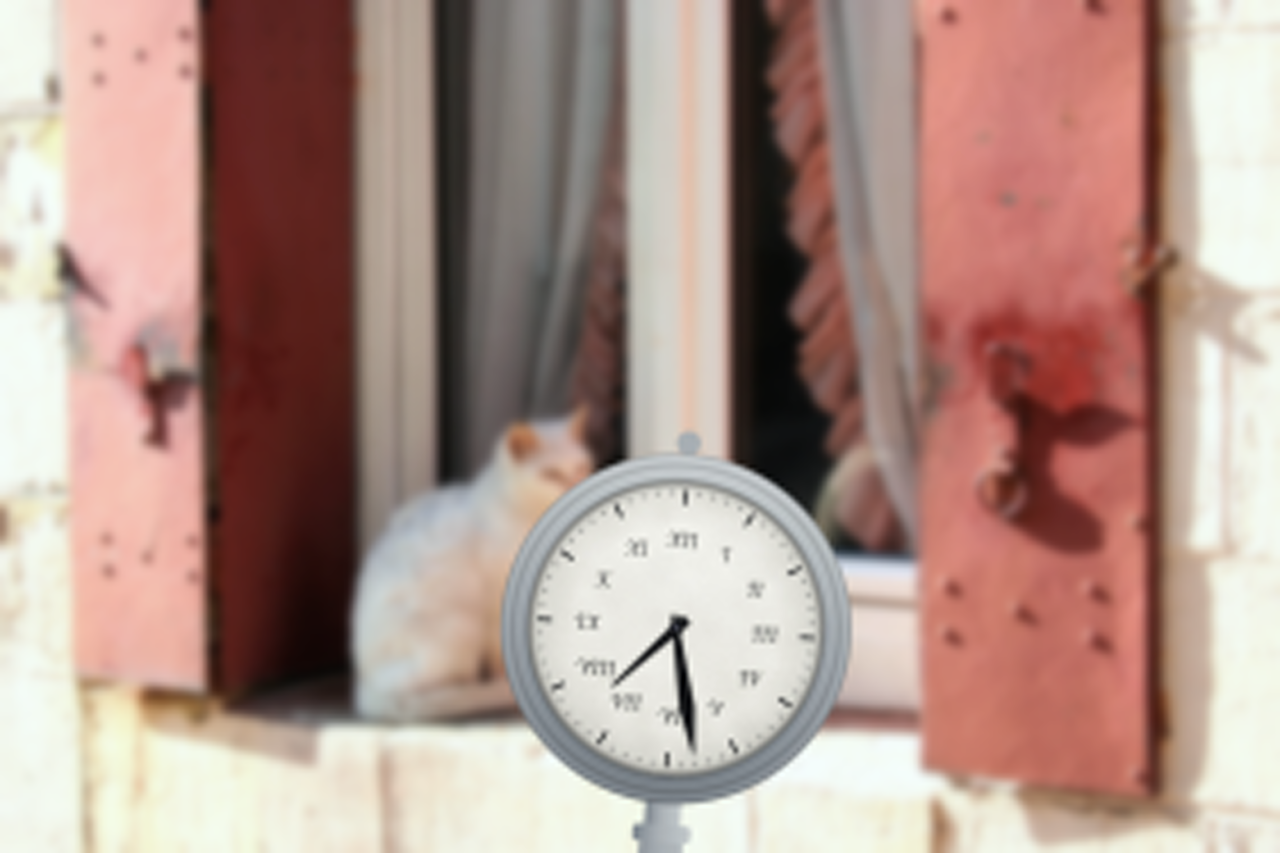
7:28
